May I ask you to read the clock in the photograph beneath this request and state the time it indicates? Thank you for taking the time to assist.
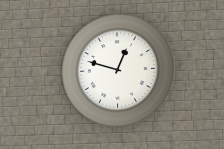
12:48
